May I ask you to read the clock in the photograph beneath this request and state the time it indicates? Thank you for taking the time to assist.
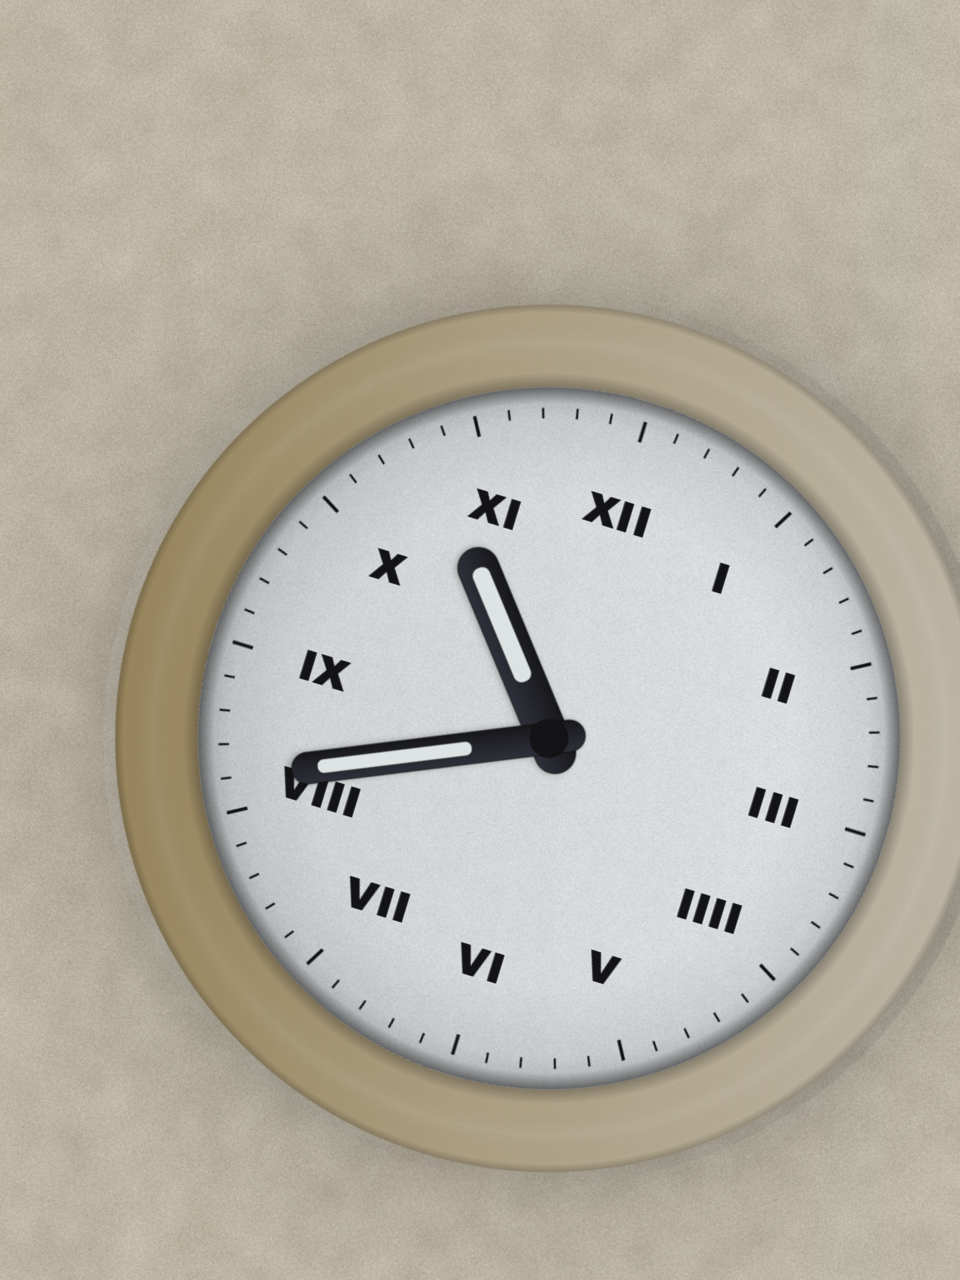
10:41
